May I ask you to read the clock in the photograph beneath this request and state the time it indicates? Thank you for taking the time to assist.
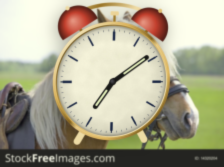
7:09
